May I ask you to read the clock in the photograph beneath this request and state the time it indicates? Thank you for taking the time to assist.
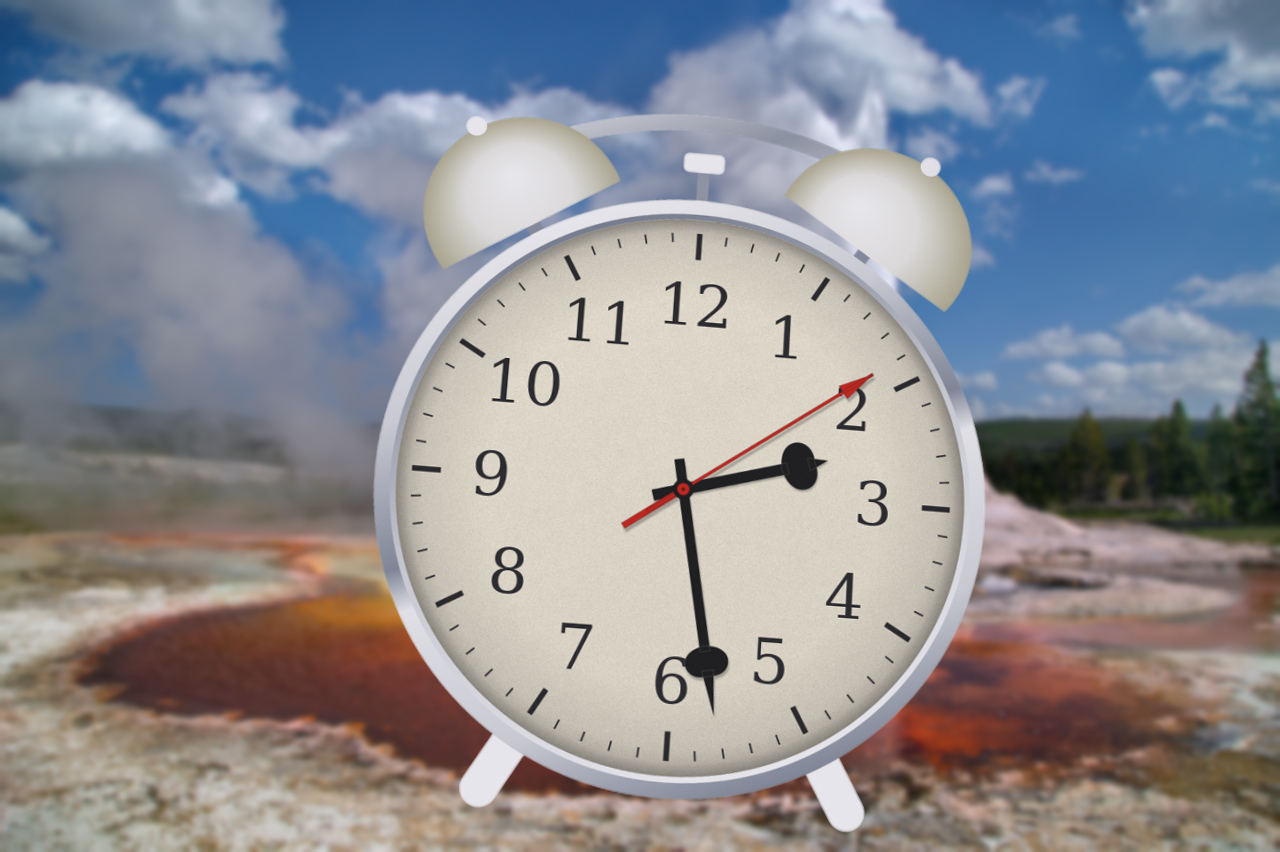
2:28:09
